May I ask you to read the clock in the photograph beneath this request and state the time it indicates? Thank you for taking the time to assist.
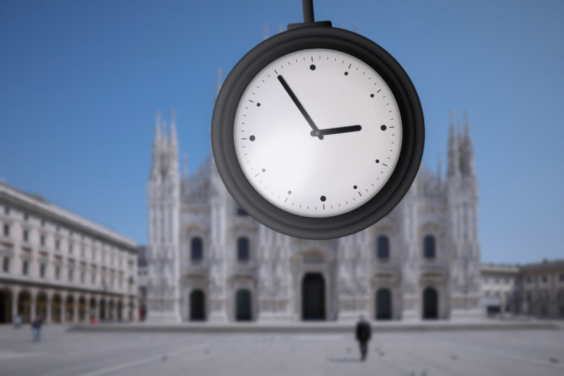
2:55
